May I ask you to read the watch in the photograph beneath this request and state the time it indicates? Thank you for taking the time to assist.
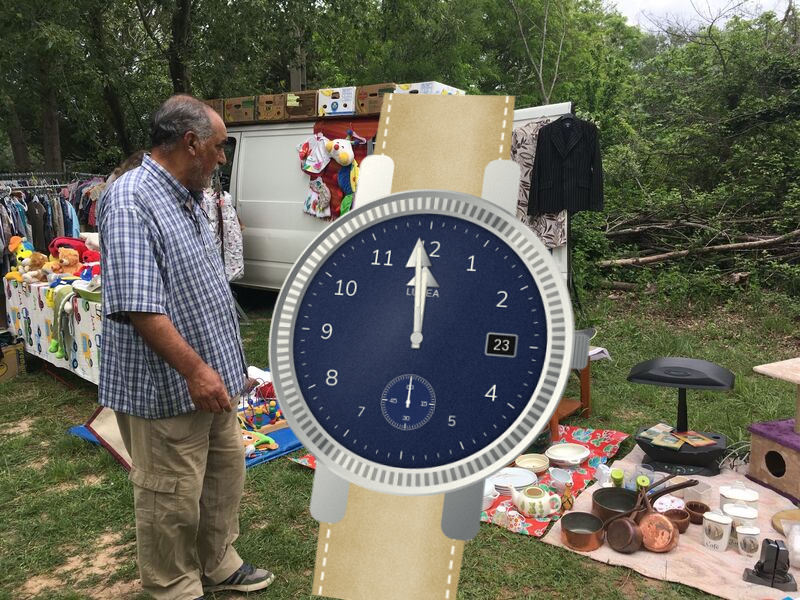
11:59
